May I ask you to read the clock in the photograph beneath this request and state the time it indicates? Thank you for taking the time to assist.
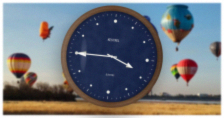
3:45
